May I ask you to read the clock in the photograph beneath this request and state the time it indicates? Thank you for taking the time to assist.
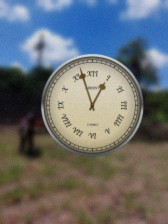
12:57
